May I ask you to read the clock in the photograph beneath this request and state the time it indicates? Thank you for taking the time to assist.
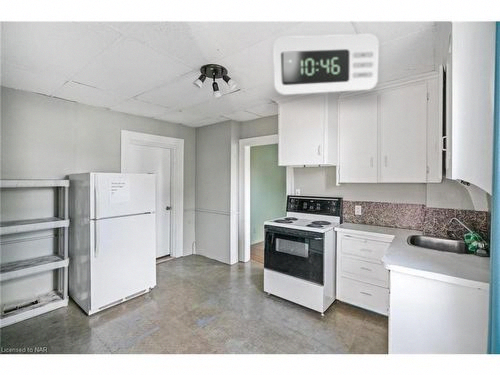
10:46
